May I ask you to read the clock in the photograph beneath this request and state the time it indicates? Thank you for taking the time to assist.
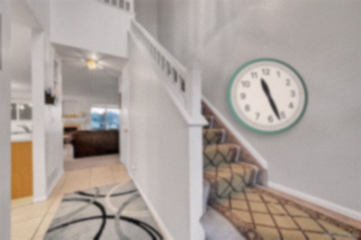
11:27
